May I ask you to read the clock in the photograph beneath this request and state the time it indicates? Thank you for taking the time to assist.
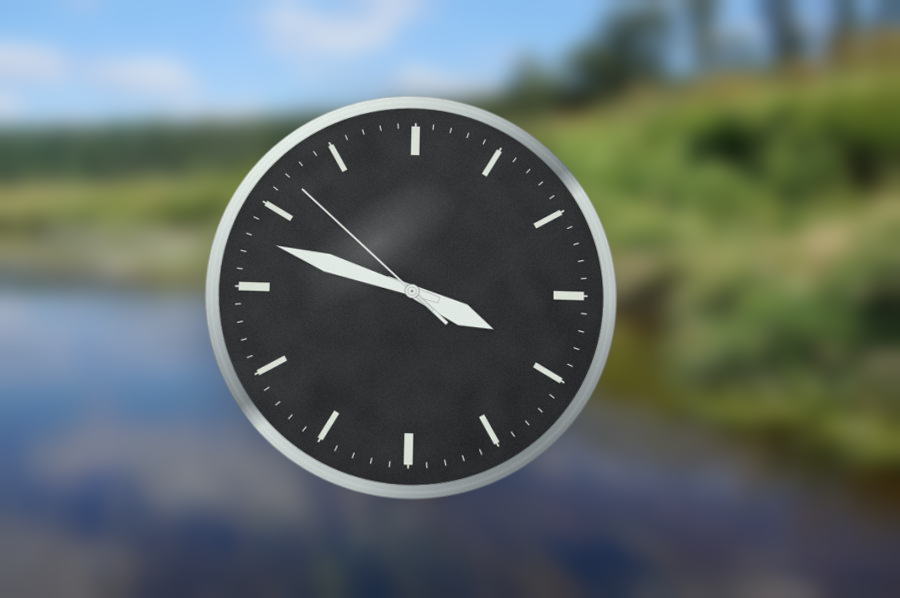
3:47:52
